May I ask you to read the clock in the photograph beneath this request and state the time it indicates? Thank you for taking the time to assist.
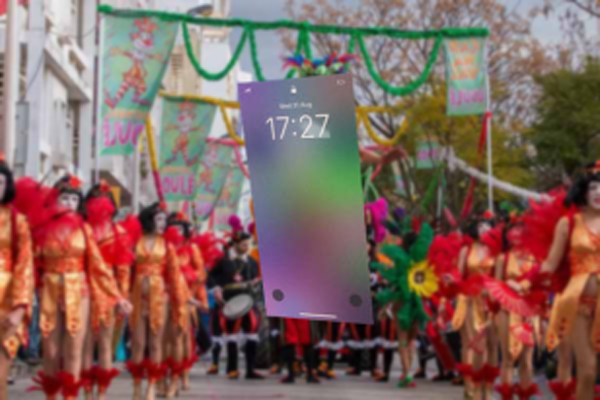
17:27
